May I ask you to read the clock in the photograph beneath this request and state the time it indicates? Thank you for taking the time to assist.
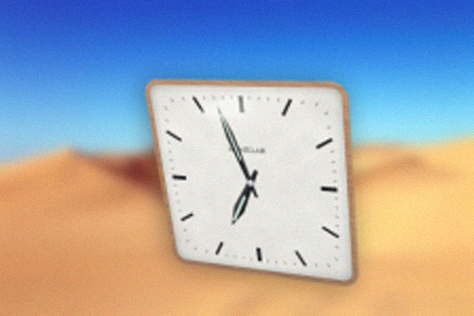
6:57
